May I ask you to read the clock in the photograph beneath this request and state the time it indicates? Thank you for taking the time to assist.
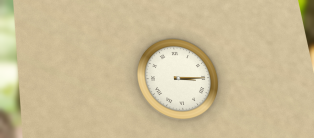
3:15
